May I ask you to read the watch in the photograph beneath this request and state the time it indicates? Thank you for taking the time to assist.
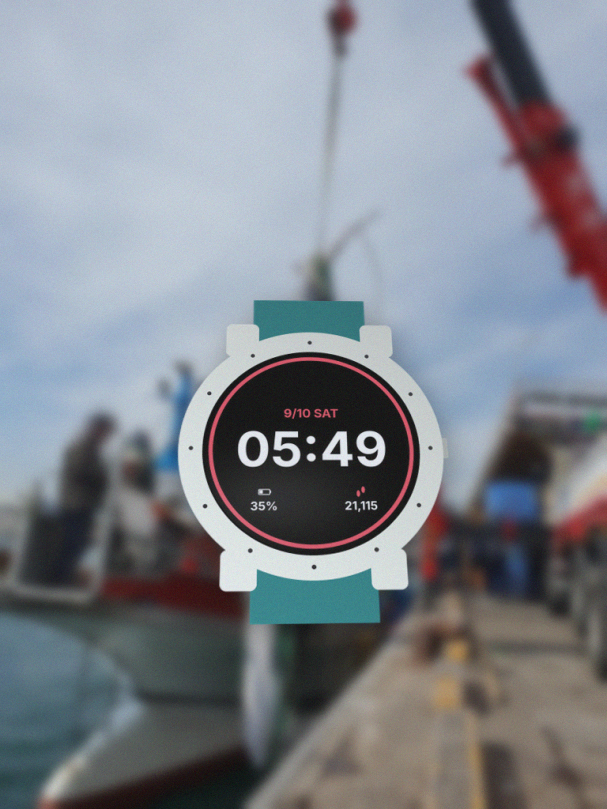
5:49
